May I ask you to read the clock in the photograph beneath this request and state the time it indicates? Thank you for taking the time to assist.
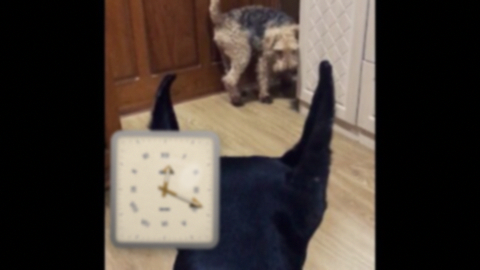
12:19
